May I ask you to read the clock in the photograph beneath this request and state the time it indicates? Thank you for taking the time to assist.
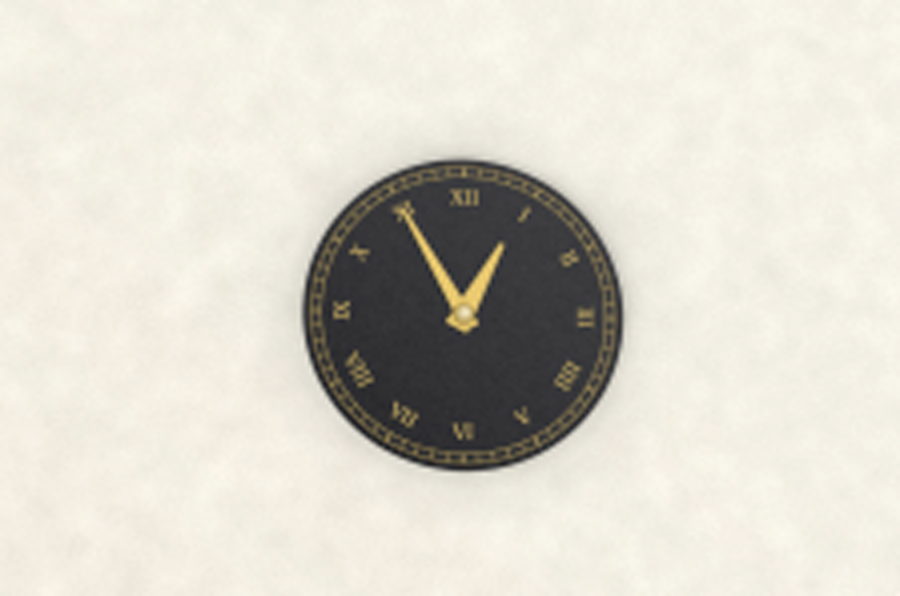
12:55
